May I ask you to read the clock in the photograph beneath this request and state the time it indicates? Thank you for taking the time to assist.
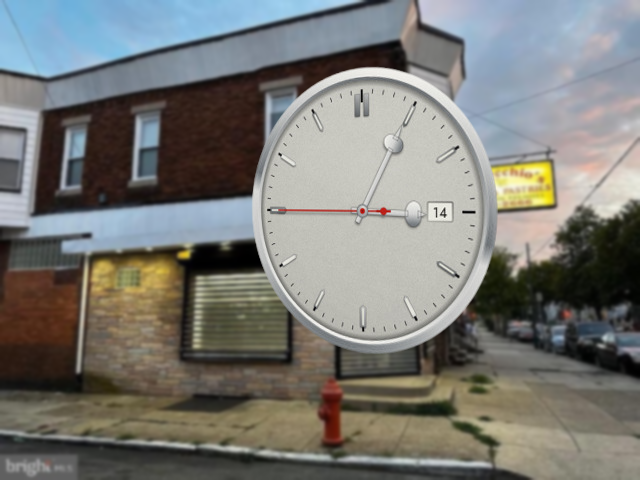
3:04:45
